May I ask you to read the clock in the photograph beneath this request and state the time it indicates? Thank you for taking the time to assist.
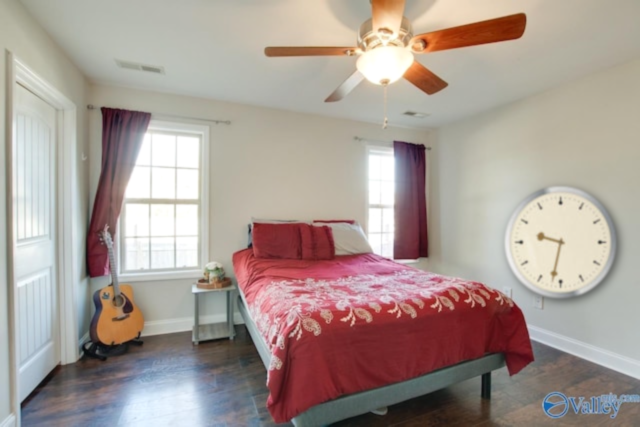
9:32
